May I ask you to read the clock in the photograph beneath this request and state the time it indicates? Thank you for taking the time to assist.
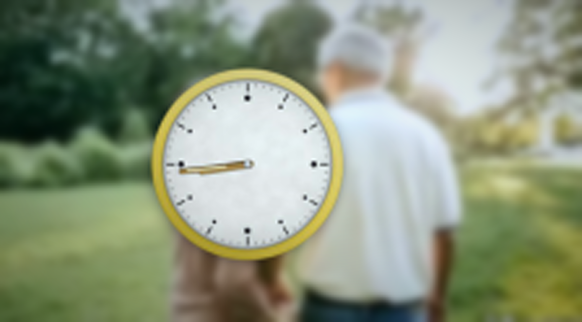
8:44
